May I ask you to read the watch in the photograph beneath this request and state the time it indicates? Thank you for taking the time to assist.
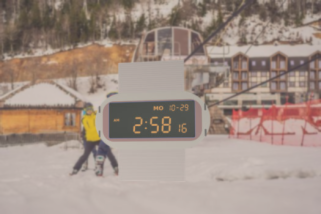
2:58:16
